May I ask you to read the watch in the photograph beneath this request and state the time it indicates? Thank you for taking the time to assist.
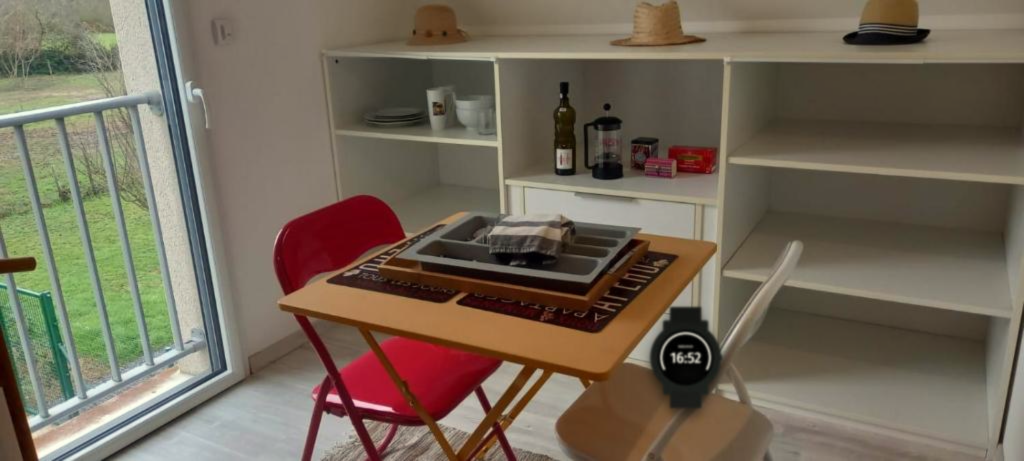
16:52
